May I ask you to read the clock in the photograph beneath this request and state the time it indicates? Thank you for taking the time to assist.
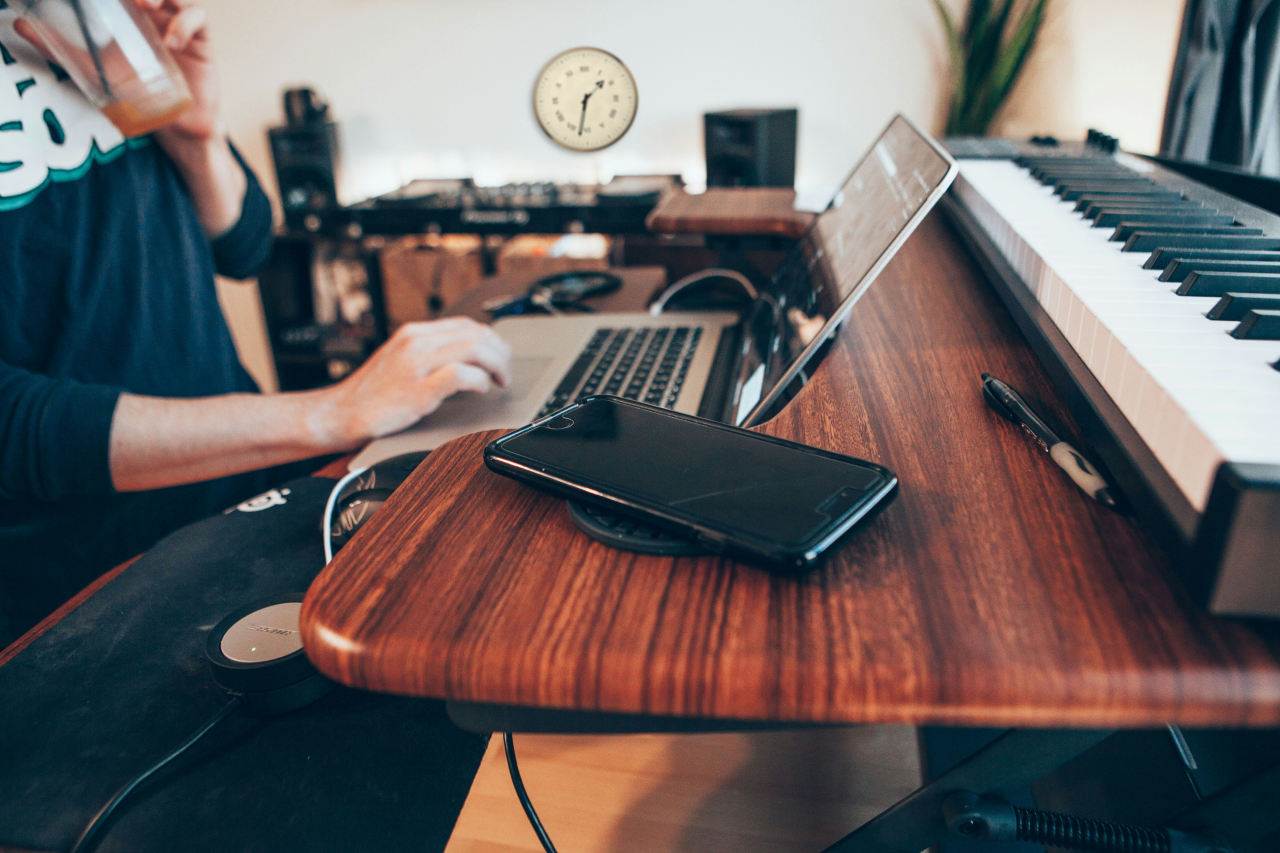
1:32
